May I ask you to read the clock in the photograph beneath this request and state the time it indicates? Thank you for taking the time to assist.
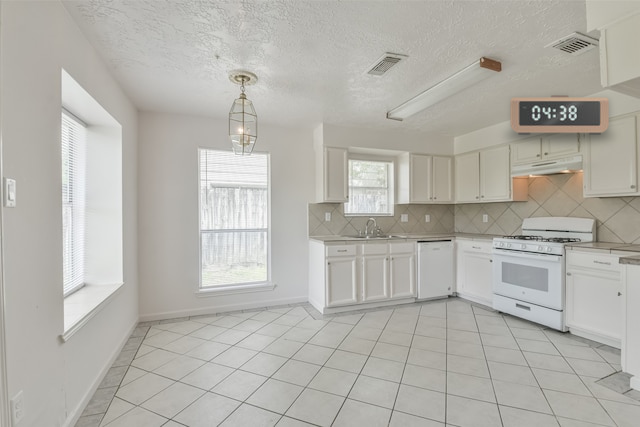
4:38
